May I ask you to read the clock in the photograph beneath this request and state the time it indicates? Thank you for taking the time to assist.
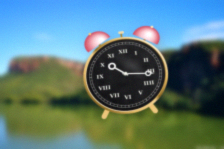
10:16
